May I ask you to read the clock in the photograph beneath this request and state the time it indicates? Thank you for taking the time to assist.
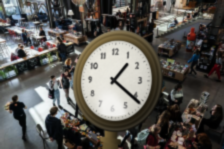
1:21
